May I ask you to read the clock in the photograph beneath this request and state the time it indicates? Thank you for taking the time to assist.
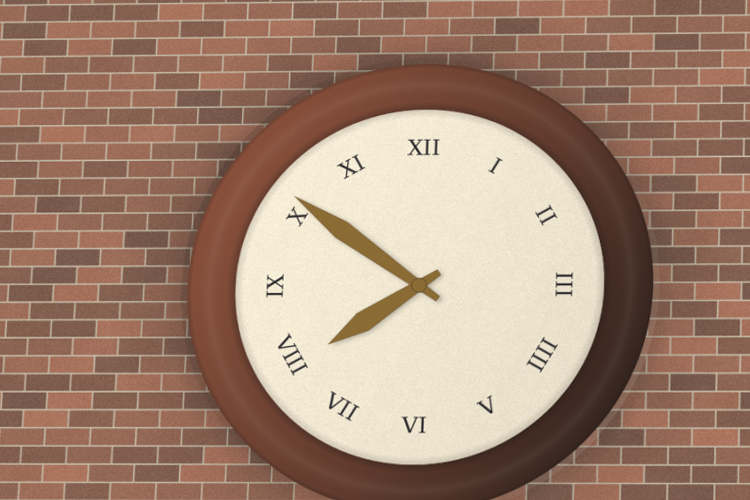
7:51
